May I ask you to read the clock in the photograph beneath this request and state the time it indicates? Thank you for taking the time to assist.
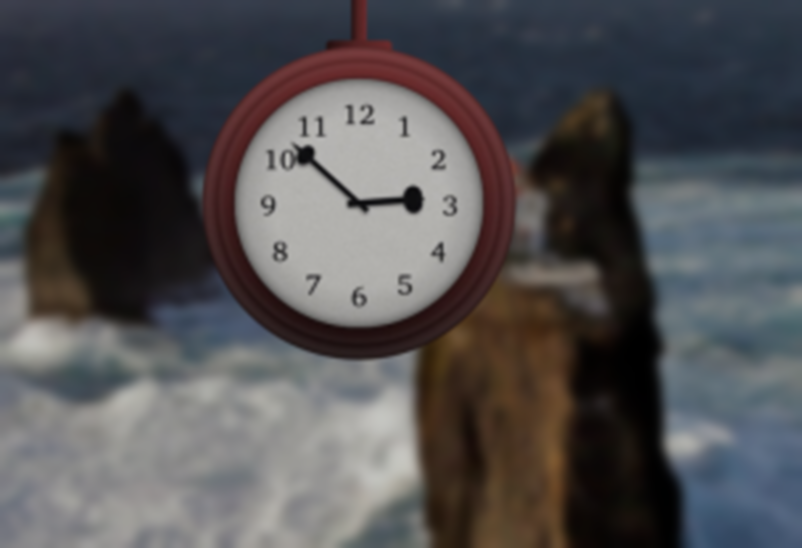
2:52
